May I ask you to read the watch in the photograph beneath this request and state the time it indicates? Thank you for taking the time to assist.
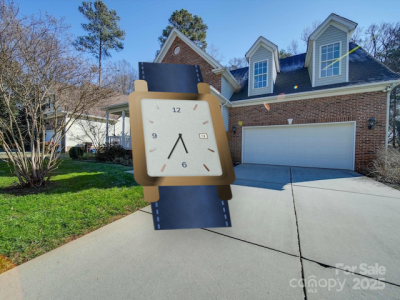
5:35
